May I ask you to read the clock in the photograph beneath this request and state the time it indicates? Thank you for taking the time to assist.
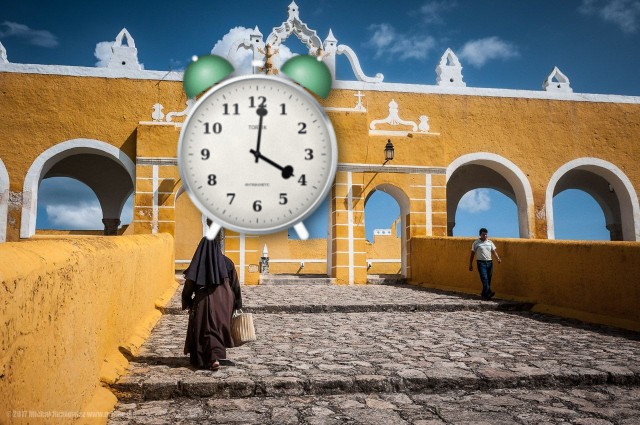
4:01
